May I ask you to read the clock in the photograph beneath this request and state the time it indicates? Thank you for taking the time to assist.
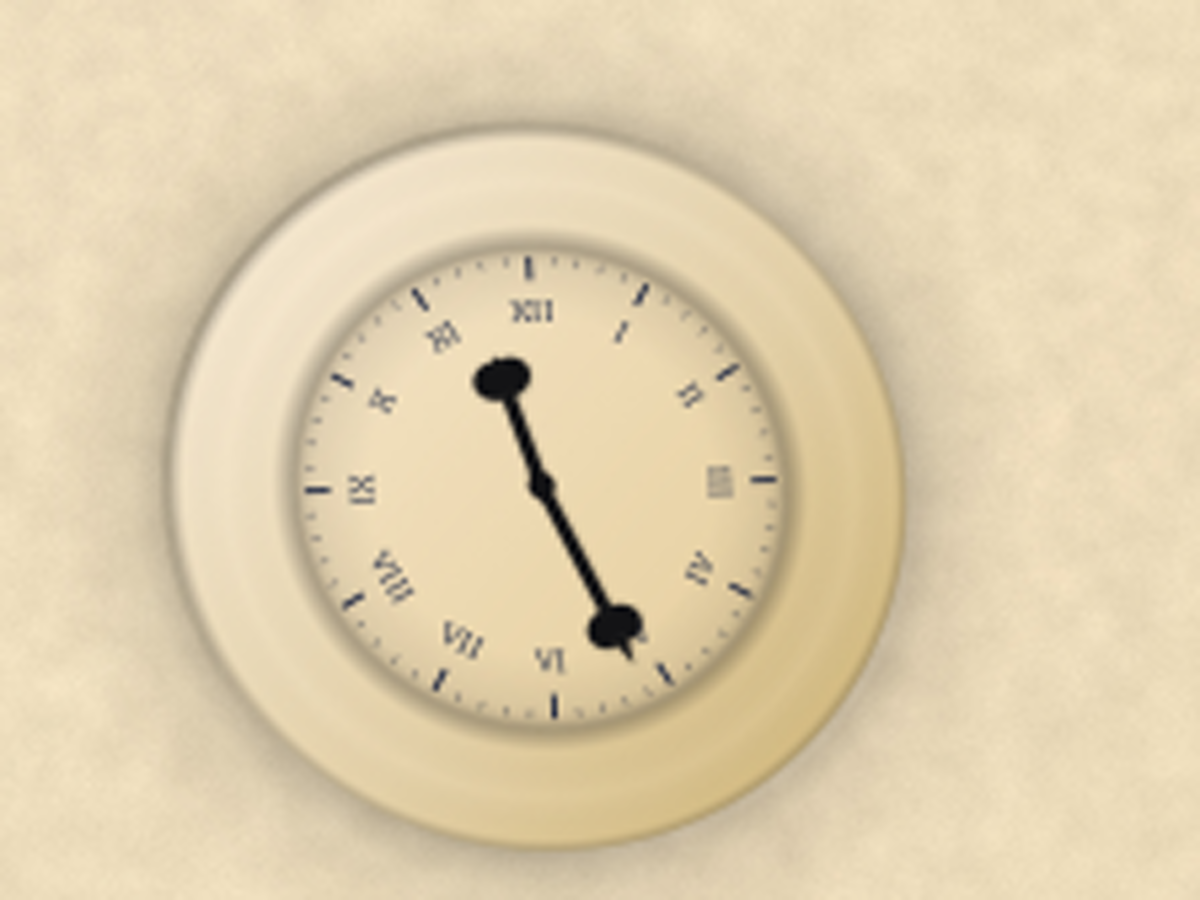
11:26
